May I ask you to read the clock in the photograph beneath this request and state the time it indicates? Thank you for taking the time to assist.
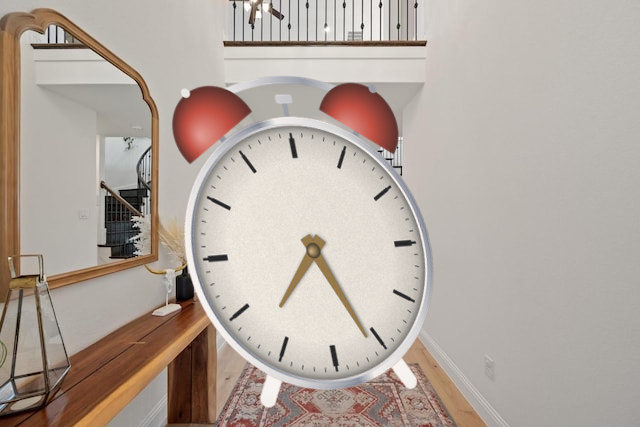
7:26
